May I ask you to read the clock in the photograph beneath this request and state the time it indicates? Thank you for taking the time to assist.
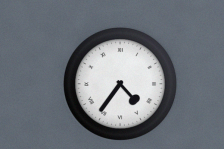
4:36
